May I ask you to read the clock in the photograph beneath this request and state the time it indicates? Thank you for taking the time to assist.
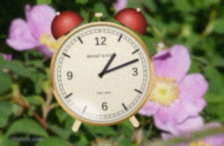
1:12
